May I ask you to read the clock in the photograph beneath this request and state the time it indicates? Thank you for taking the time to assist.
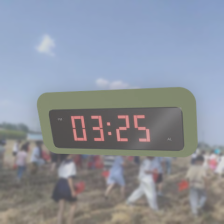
3:25
